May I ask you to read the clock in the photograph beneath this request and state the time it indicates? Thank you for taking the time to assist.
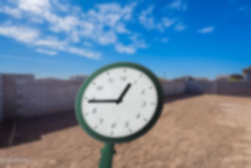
12:44
